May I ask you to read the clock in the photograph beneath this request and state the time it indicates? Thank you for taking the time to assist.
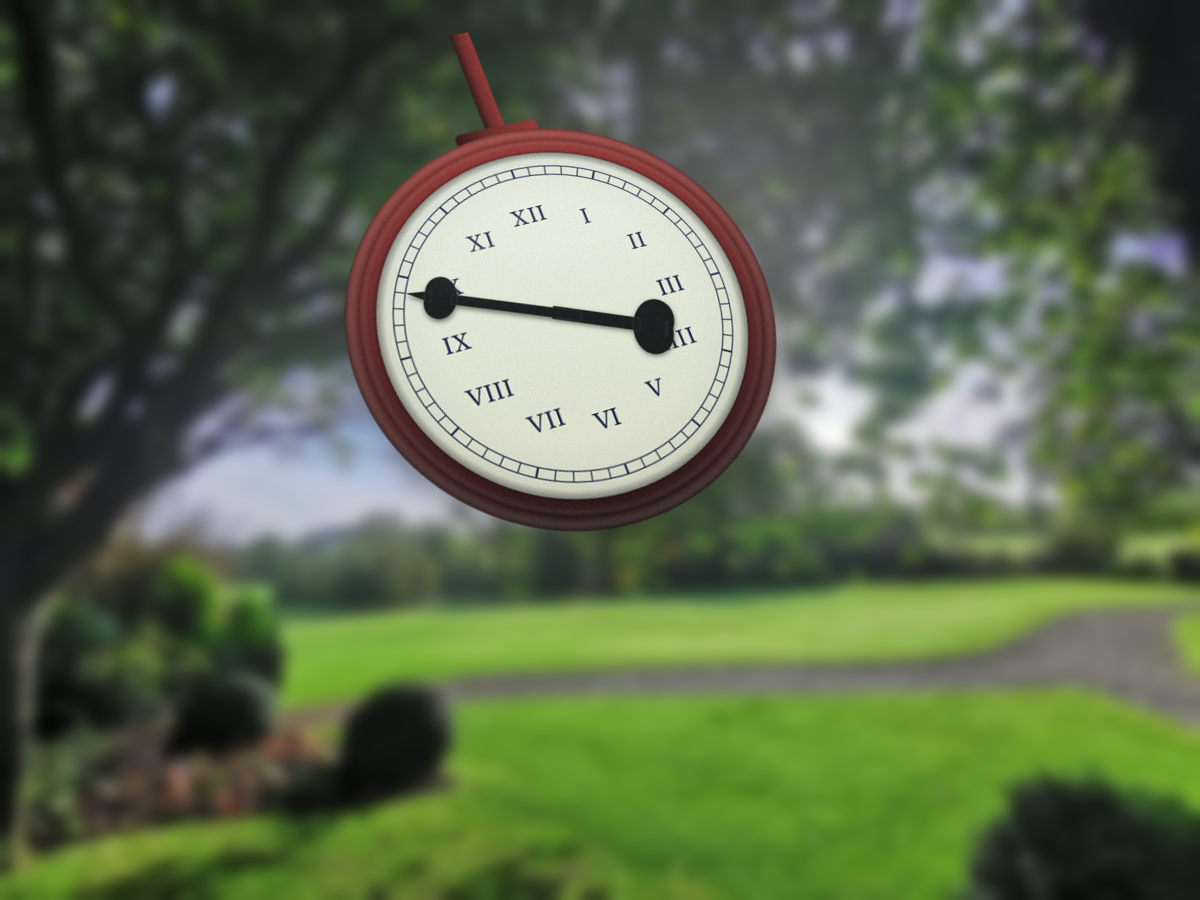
3:49
